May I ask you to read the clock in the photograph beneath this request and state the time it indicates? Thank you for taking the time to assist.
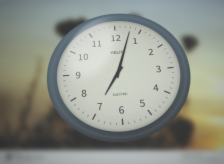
7:03
